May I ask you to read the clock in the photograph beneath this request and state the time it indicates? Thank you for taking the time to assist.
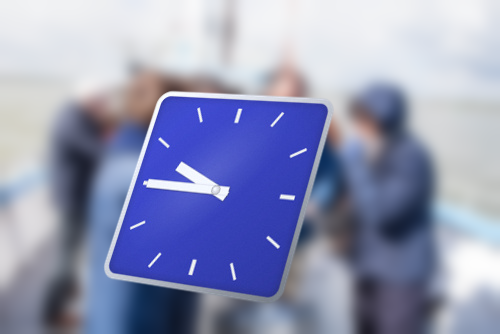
9:45
